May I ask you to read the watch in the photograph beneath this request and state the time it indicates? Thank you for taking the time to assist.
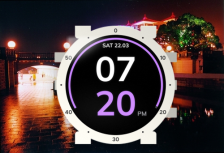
7:20
